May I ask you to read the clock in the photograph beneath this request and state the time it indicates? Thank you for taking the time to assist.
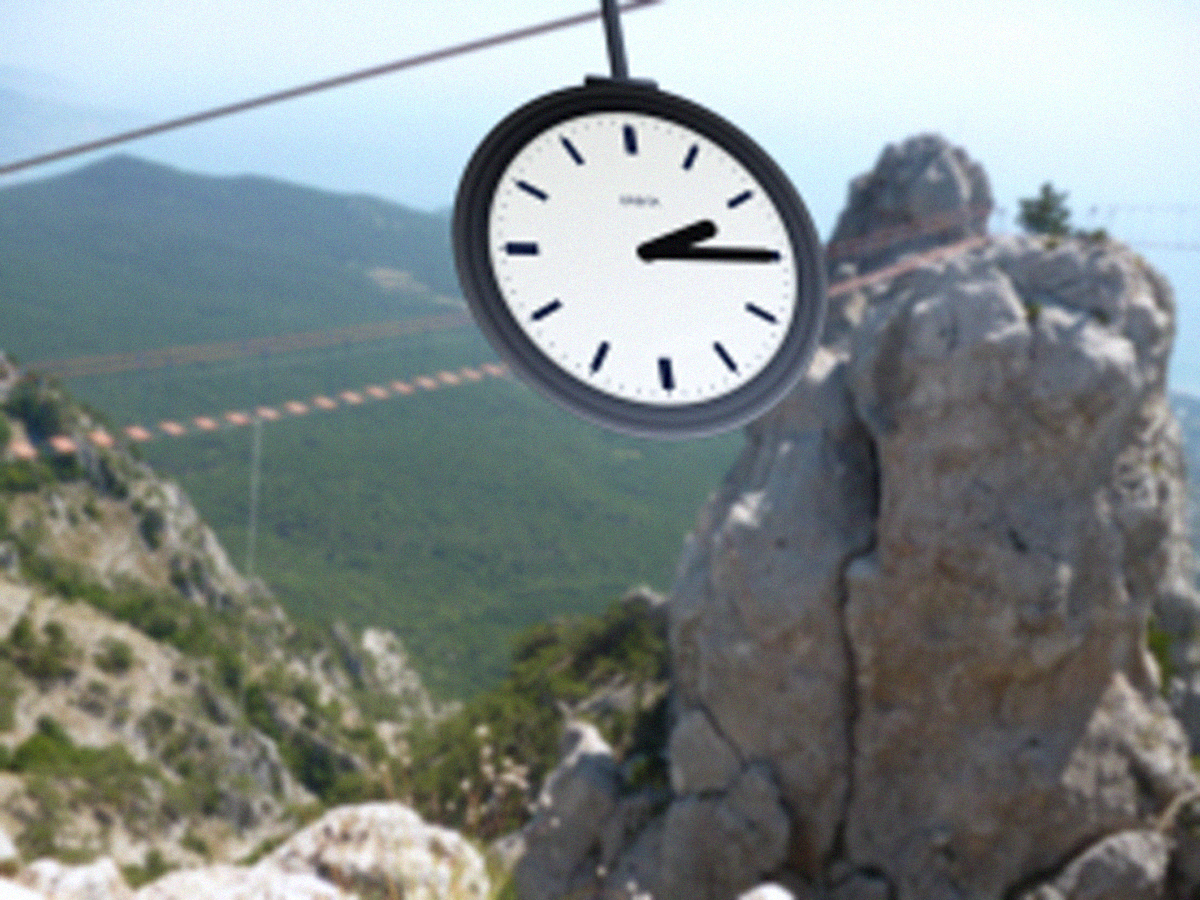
2:15
